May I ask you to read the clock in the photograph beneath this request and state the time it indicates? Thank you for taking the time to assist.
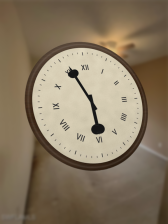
5:56
